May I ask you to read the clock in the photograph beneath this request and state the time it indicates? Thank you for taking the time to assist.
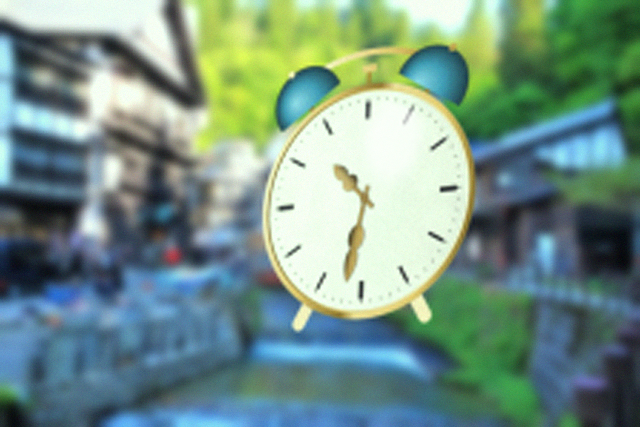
10:32
